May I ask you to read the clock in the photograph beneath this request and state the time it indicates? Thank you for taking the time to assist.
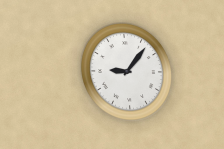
9:07
